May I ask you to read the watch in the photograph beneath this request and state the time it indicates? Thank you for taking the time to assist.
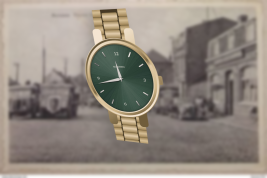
11:43
